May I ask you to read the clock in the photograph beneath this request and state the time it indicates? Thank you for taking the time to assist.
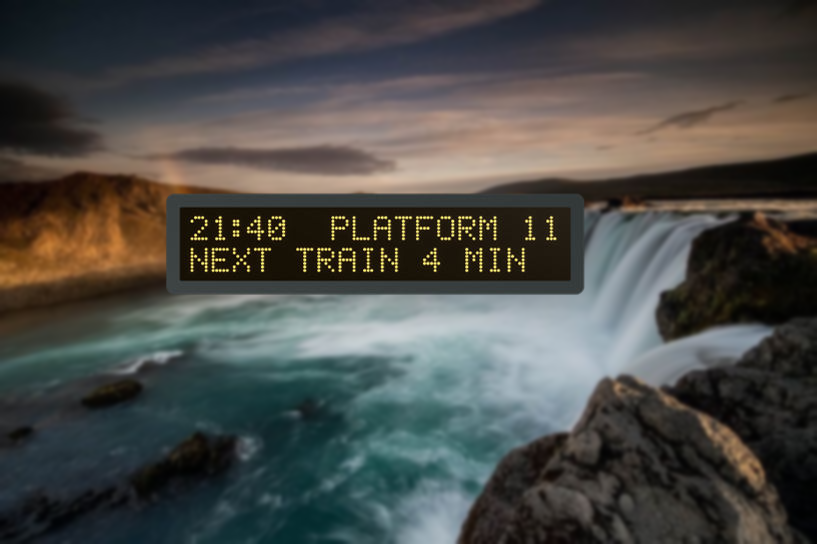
21:40
